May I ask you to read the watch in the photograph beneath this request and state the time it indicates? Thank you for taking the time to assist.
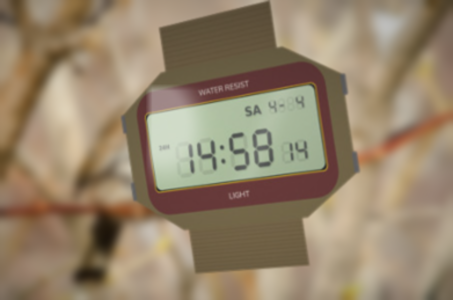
14:58:14
